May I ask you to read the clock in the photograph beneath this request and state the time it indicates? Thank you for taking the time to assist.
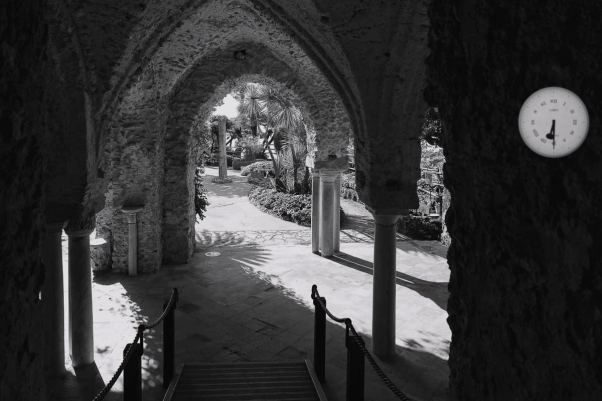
6:30
